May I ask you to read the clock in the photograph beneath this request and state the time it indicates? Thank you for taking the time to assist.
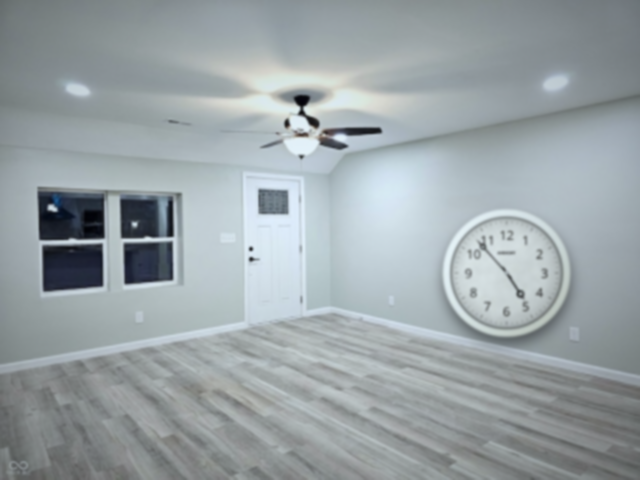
4:53
